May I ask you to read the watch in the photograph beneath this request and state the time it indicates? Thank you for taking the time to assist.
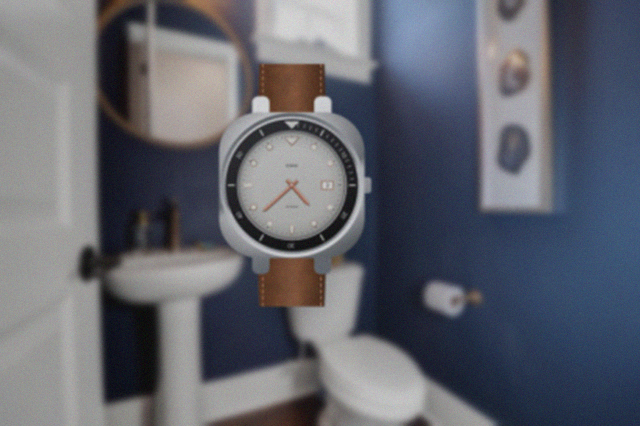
4:38
